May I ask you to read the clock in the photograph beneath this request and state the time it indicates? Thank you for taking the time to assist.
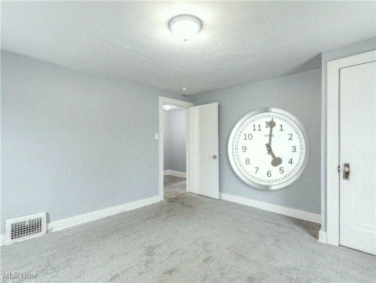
5:01
